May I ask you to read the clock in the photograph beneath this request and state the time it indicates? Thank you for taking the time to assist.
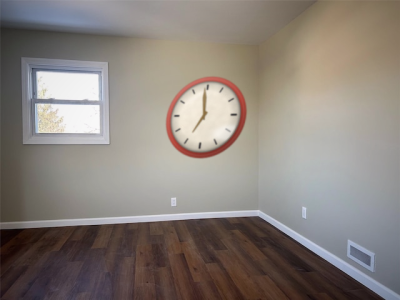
6:59
